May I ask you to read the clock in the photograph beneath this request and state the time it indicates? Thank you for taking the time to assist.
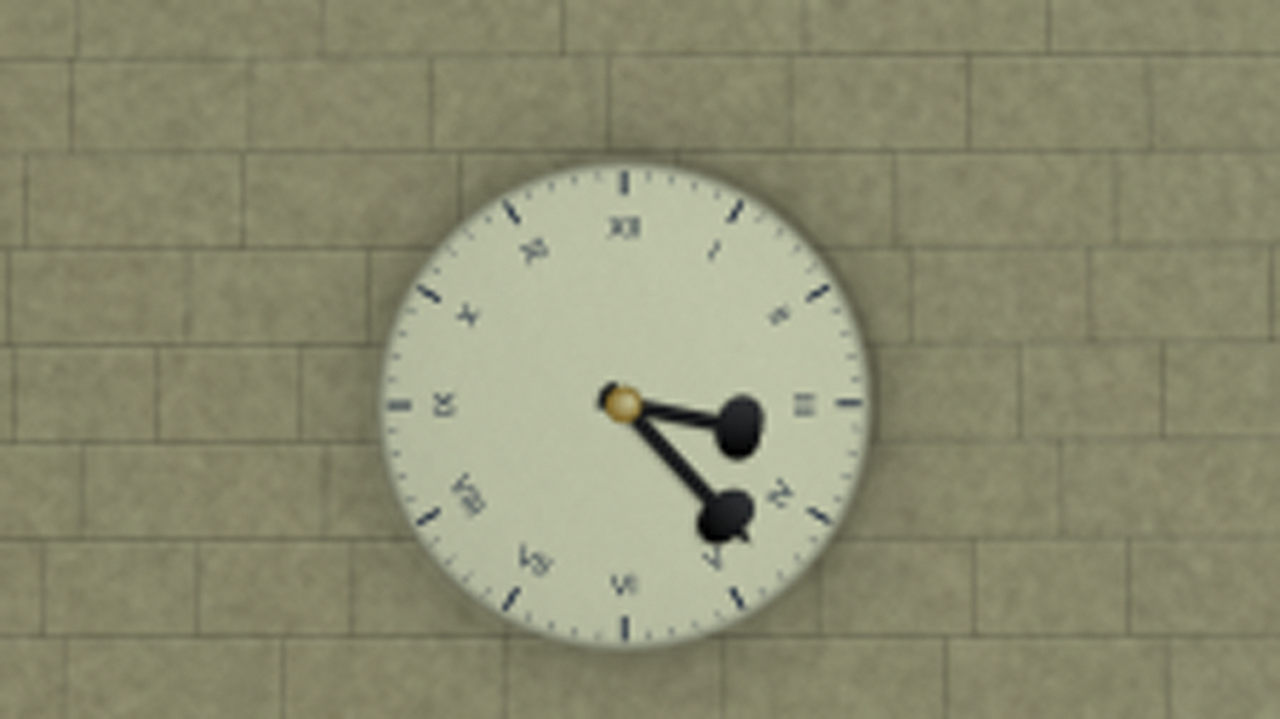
3:23
